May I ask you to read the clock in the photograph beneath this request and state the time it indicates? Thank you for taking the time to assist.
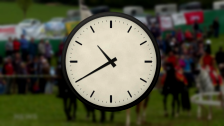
10:40
